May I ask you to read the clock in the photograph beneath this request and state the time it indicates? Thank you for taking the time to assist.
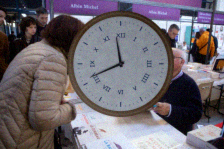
11:41
